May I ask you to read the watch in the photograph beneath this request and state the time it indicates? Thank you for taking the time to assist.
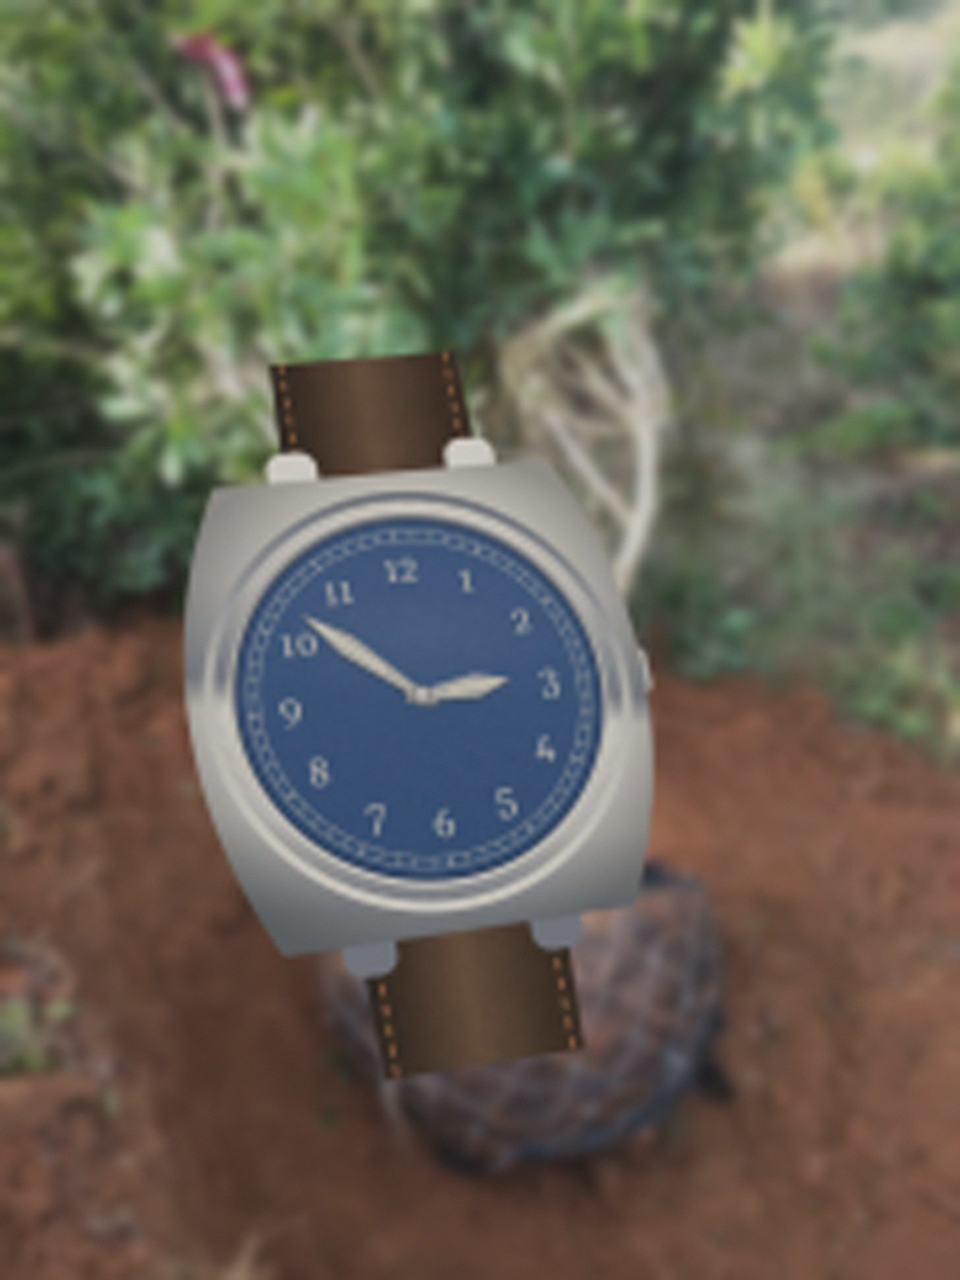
2:52
